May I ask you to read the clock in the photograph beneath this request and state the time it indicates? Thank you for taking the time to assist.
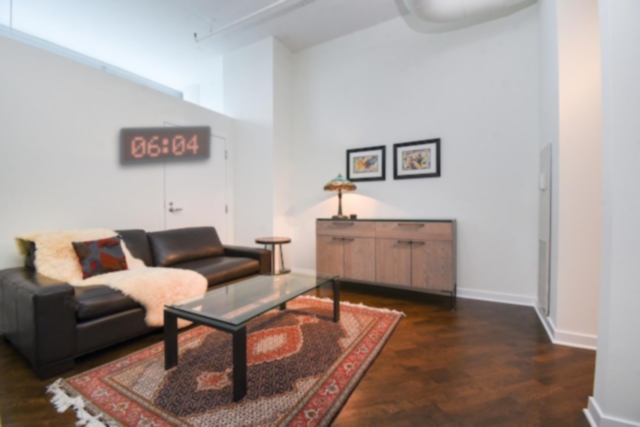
6:04
